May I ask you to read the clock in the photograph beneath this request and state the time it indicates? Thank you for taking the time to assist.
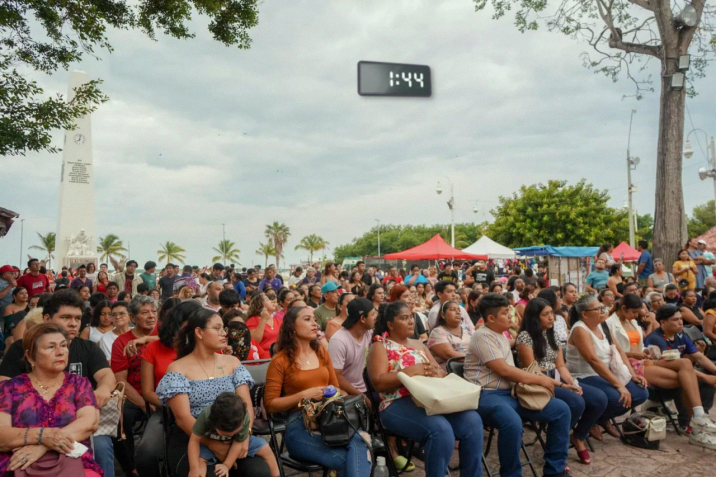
1:44
